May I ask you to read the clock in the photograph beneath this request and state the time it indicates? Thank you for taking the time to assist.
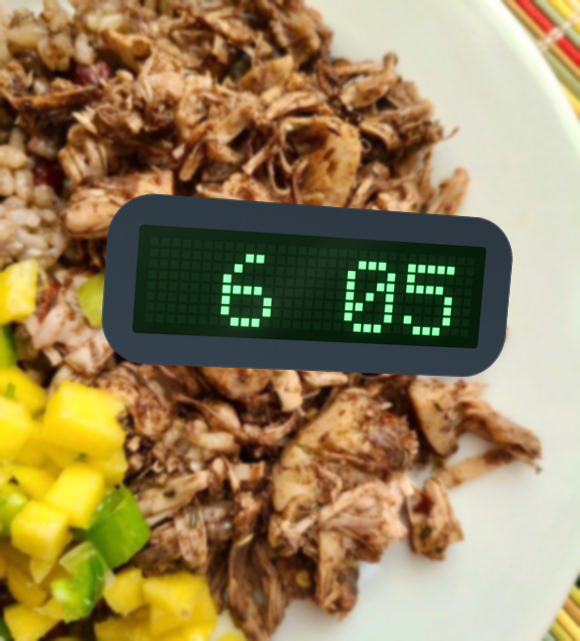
6:05
